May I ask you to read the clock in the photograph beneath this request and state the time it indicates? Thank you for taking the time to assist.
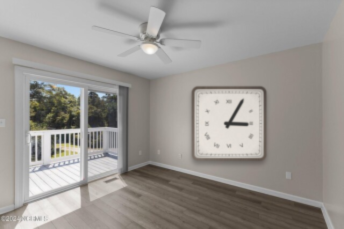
3:05
